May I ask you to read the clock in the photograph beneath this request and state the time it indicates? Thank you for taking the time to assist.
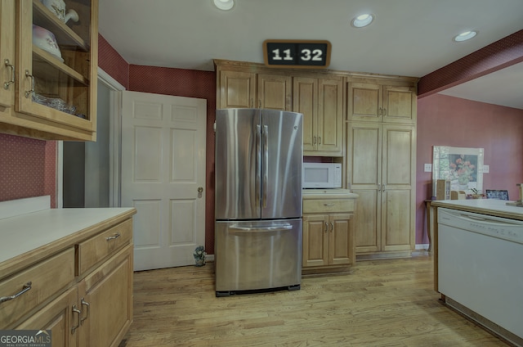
11:32
